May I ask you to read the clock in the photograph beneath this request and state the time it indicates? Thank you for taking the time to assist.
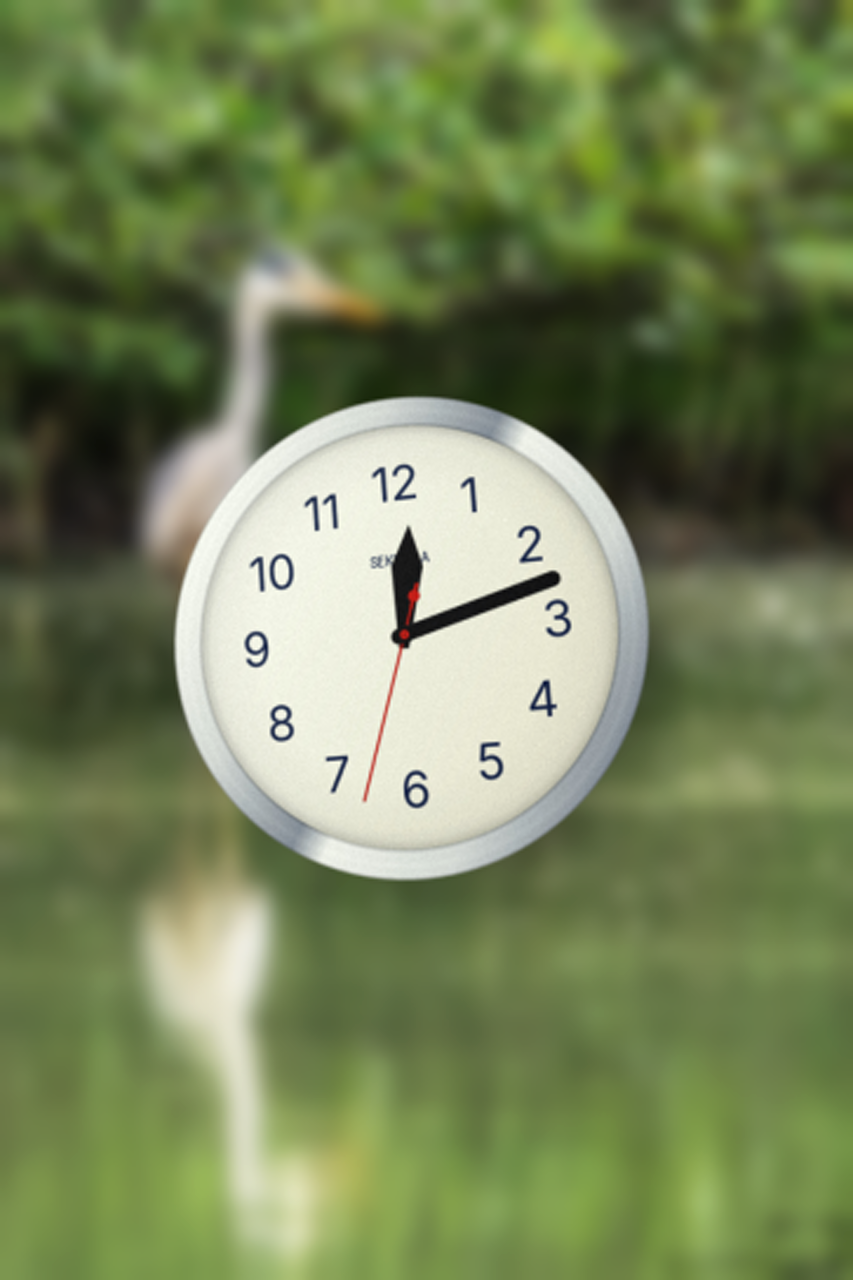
12:12:33
